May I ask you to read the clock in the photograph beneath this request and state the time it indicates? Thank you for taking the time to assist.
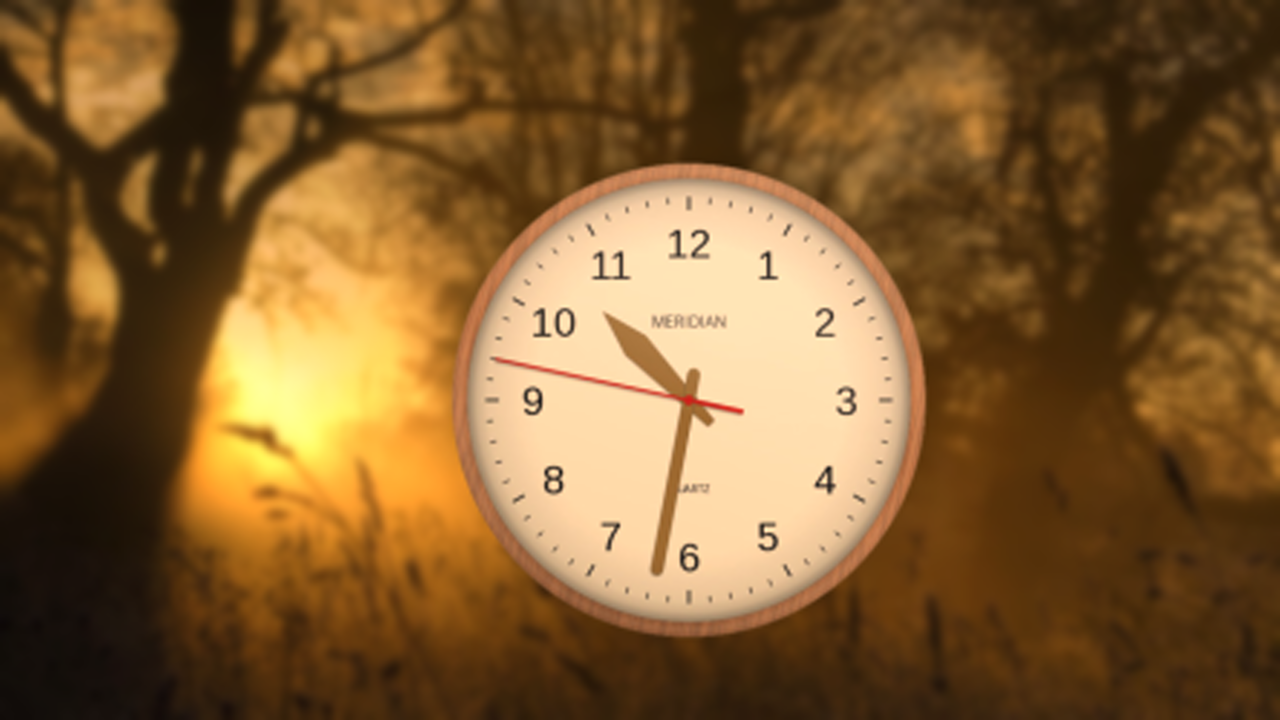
10:31:47
